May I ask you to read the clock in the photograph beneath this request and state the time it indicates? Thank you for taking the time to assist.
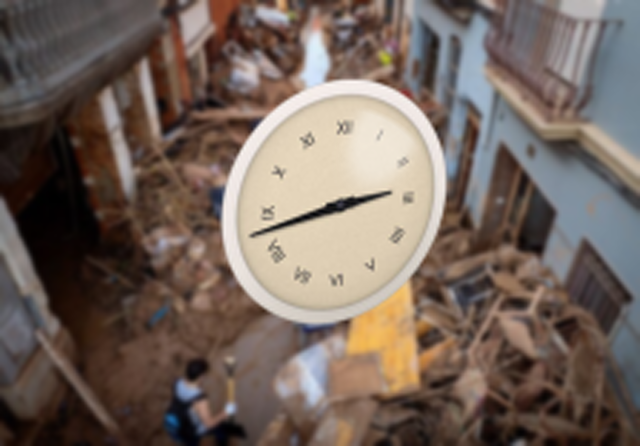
2:43
